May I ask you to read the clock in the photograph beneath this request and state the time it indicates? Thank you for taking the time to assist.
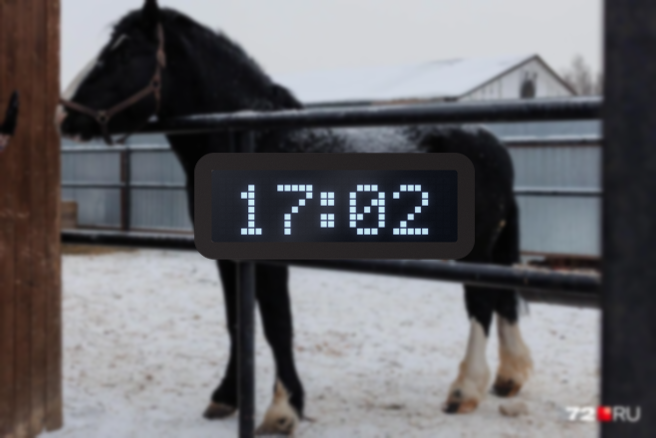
17:02
